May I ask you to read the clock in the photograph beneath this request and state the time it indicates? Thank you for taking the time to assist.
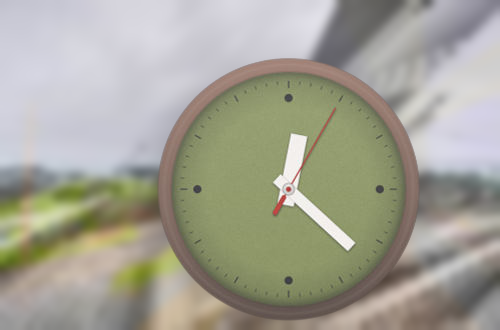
12:22:05
